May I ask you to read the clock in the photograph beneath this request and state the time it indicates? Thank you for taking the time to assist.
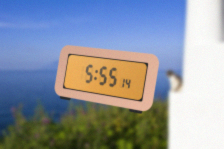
5:55:14
